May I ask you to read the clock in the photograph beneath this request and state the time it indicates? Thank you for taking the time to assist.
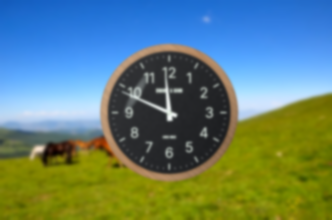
11:49
